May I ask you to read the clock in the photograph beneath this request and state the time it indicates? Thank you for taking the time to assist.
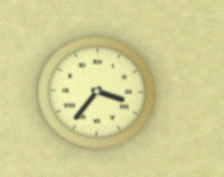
3:36
